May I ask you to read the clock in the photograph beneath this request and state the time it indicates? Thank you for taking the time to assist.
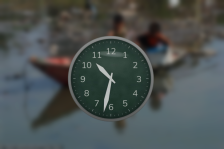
10:32
